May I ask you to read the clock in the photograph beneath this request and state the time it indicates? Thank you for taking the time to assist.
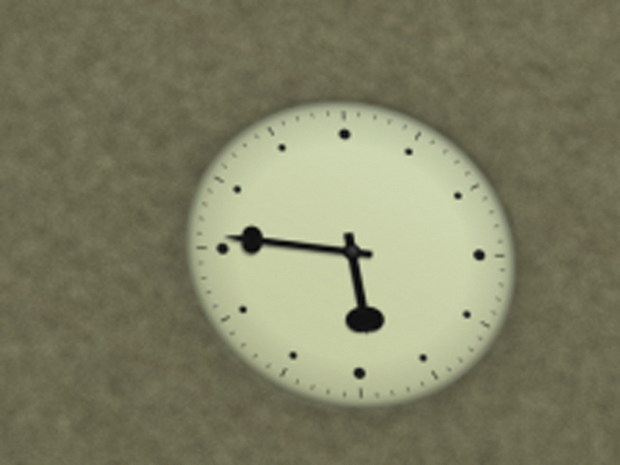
5:46
